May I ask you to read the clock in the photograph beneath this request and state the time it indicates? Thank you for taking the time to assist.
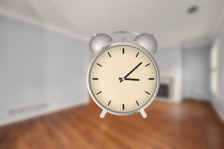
3:08
